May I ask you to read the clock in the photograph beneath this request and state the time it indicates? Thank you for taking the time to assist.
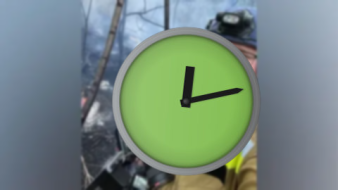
12:13
